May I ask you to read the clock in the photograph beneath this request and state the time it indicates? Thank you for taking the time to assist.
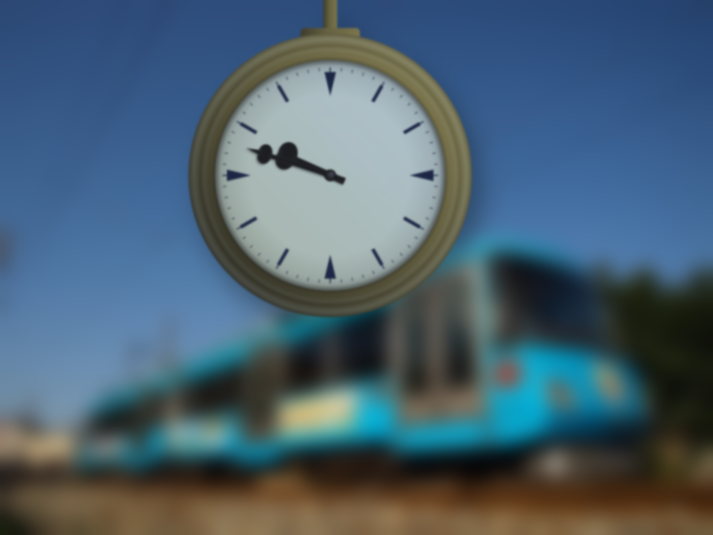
9:48
